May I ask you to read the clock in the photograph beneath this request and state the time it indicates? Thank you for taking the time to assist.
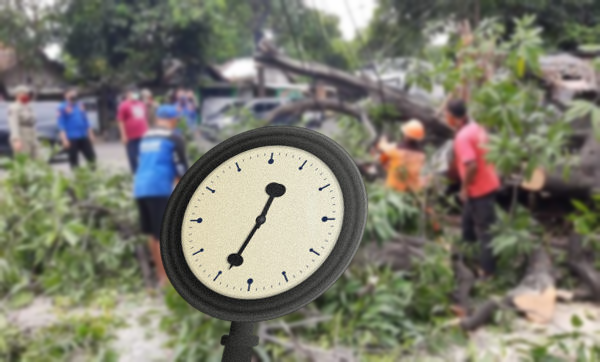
12:34
